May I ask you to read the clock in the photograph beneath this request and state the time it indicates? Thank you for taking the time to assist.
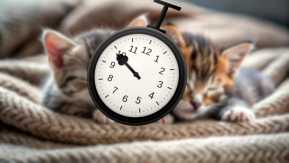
9:49
